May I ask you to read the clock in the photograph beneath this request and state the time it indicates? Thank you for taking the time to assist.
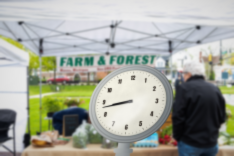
8:43
